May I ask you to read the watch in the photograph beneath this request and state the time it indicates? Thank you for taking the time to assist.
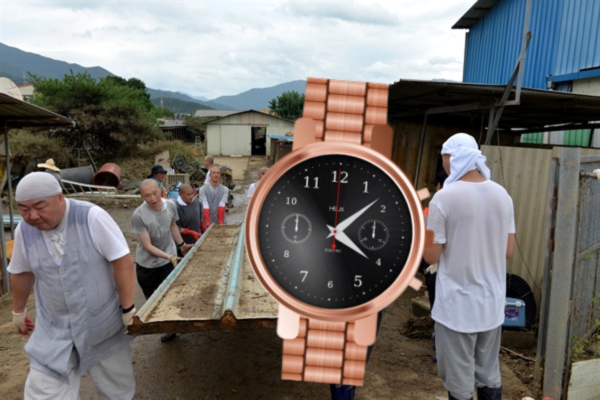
4:08
